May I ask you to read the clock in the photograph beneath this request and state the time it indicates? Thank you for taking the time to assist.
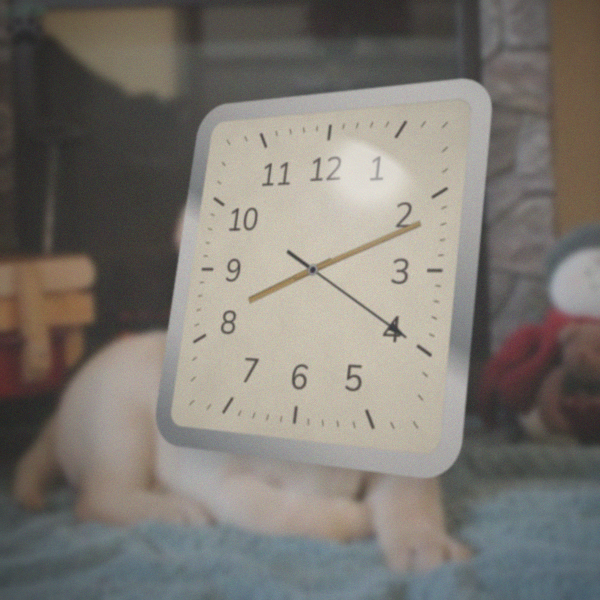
8:11:20
